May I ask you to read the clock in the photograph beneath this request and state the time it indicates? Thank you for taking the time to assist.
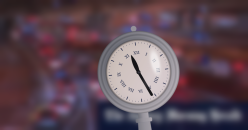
11:26
